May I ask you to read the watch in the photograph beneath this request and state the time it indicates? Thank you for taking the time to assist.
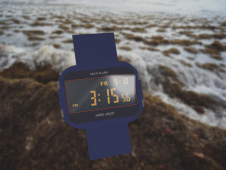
3:15:56
